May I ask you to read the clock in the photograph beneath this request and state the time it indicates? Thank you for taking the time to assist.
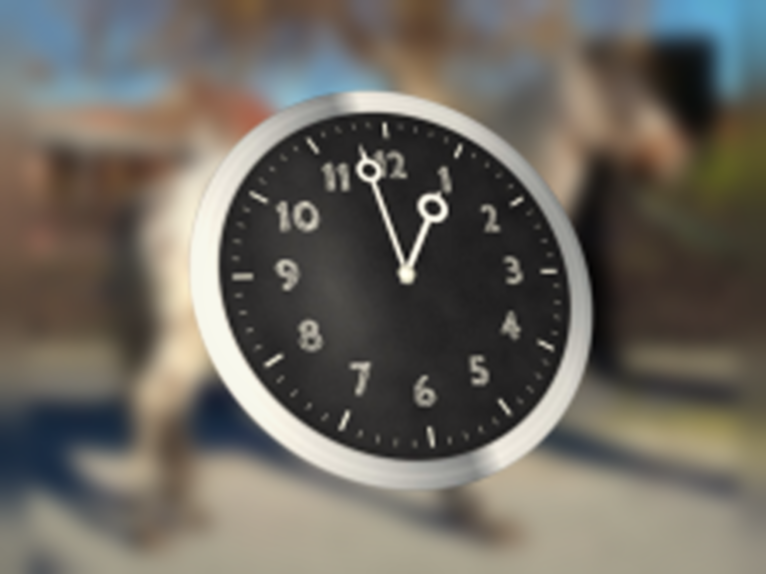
12:58
